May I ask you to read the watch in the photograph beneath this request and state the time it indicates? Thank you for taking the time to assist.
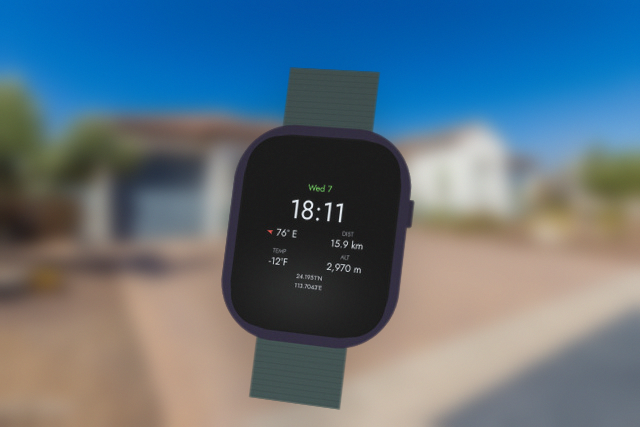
18:11
